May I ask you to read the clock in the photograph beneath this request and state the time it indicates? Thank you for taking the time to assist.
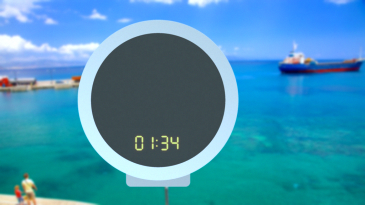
1:34
